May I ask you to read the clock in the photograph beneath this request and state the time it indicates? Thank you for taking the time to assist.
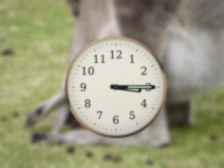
3:15
